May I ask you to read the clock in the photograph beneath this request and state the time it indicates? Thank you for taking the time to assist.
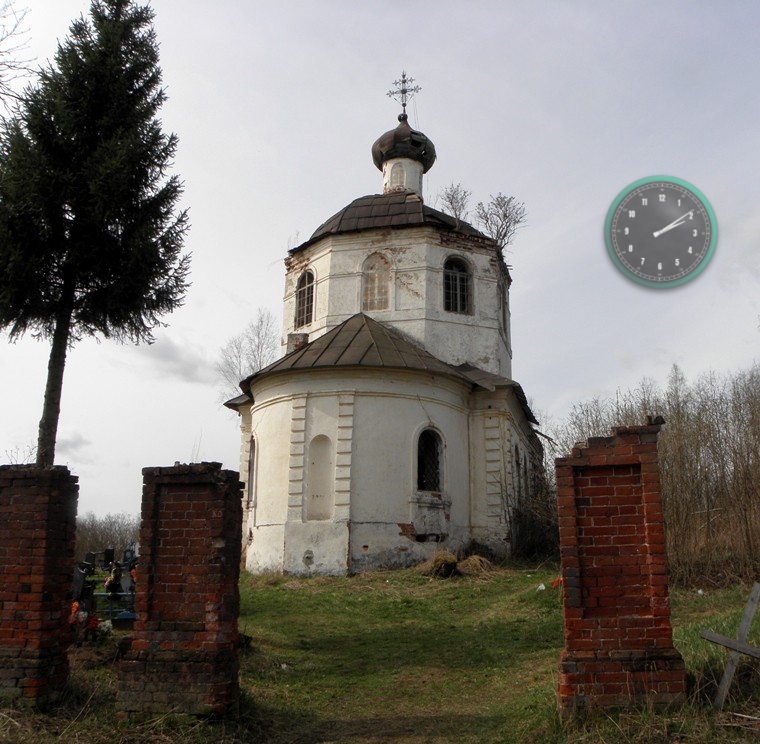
2:09
